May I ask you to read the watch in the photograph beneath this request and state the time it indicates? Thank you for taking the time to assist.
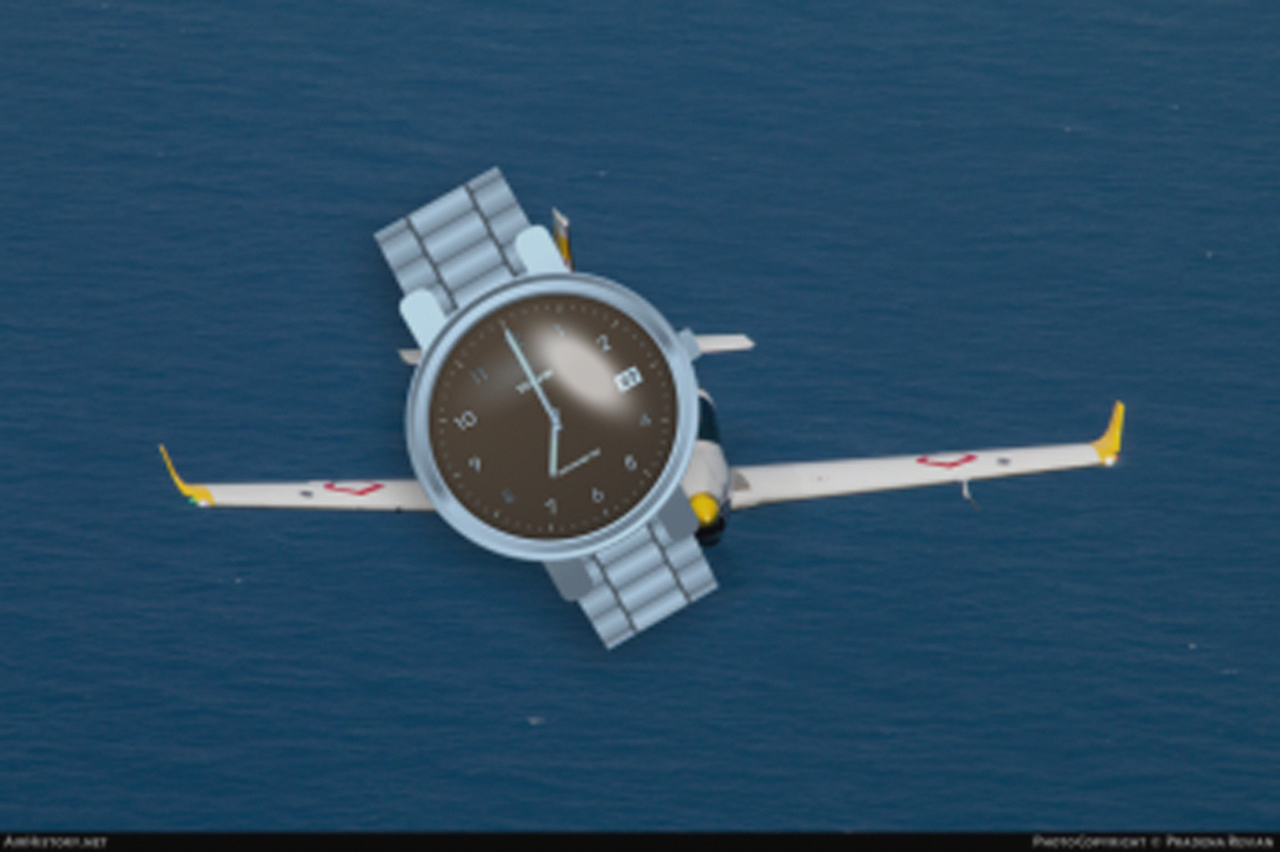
7:00
